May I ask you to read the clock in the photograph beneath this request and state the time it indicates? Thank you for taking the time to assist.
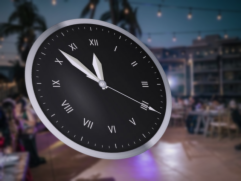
11:52:20
